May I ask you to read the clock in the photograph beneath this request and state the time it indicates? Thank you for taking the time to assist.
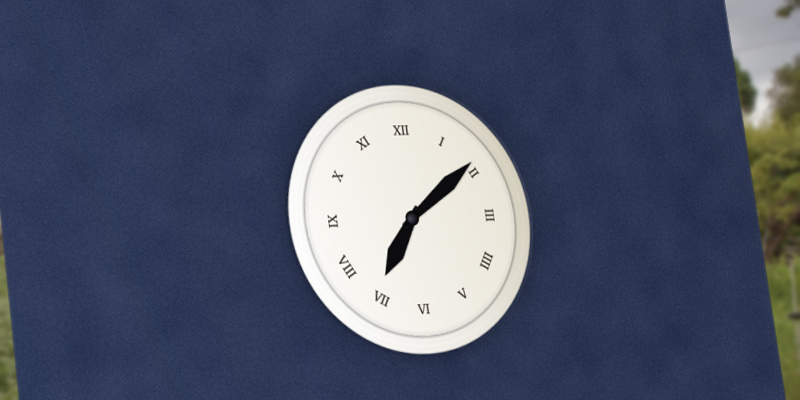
7:09
